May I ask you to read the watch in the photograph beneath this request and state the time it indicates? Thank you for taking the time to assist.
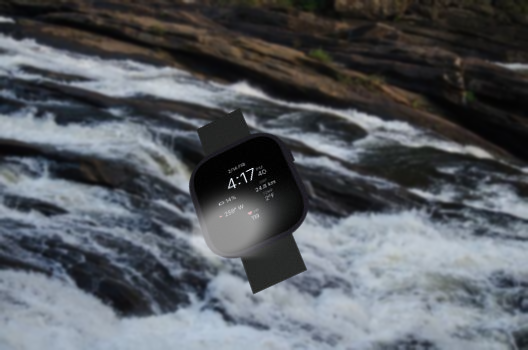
4:17
